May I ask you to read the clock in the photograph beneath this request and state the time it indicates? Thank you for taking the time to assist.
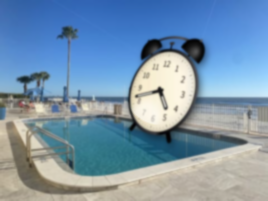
4:42
